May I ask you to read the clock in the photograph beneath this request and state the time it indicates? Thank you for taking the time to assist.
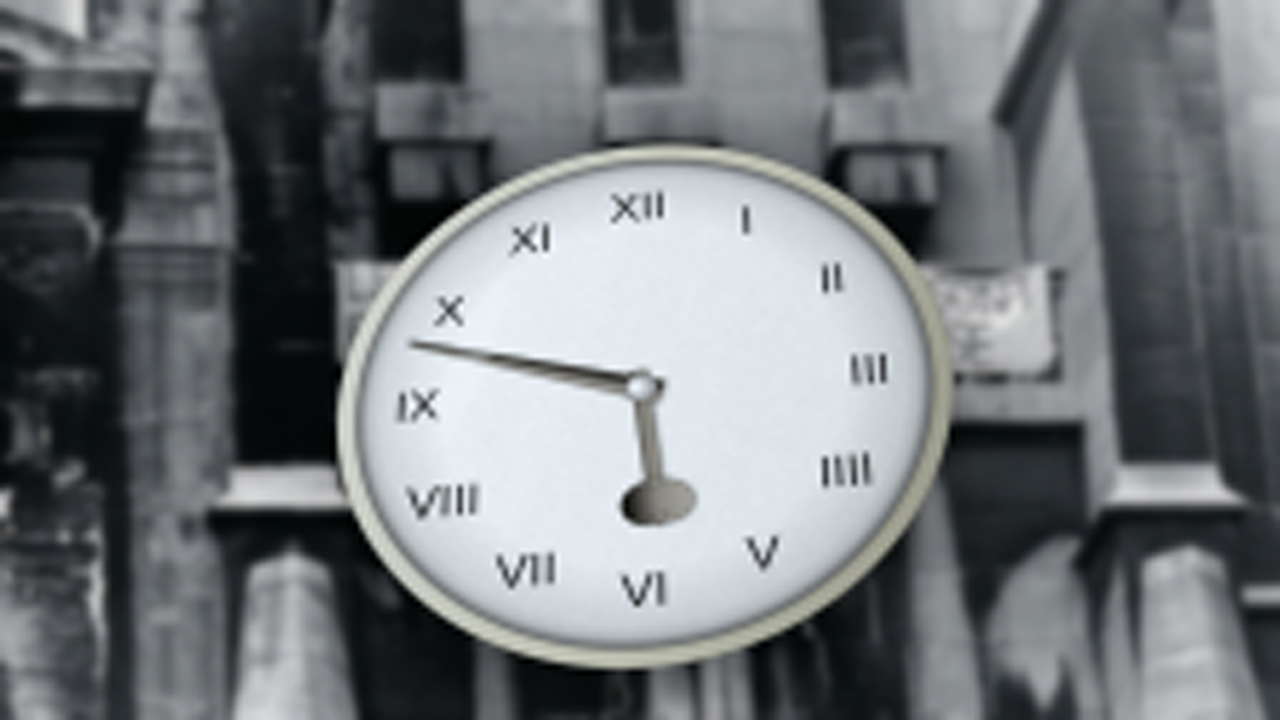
5:48
